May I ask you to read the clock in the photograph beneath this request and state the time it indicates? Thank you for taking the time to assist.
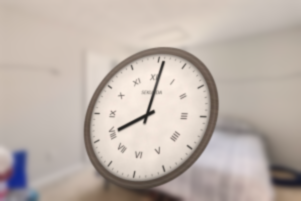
8:01
